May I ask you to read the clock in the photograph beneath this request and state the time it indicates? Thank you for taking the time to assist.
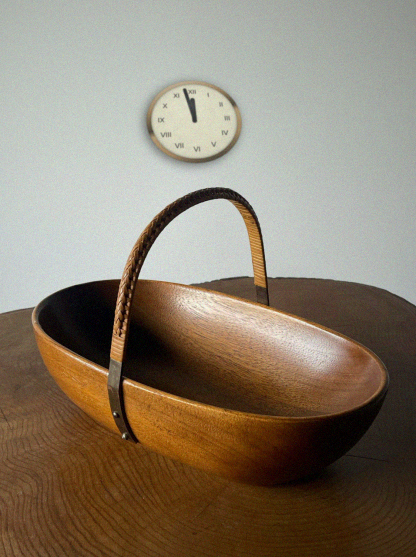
11:58
